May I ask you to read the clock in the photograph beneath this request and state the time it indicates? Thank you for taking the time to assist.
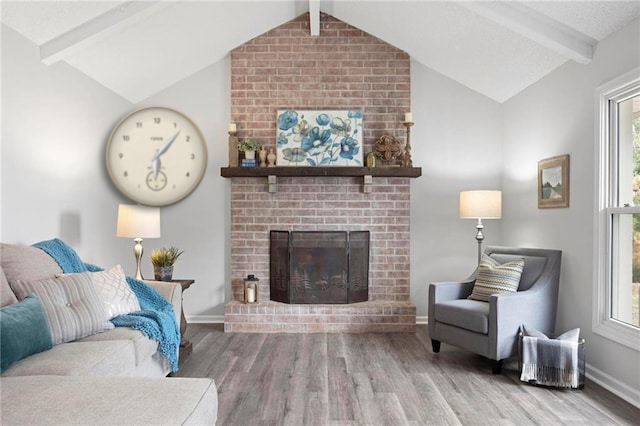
6:07
